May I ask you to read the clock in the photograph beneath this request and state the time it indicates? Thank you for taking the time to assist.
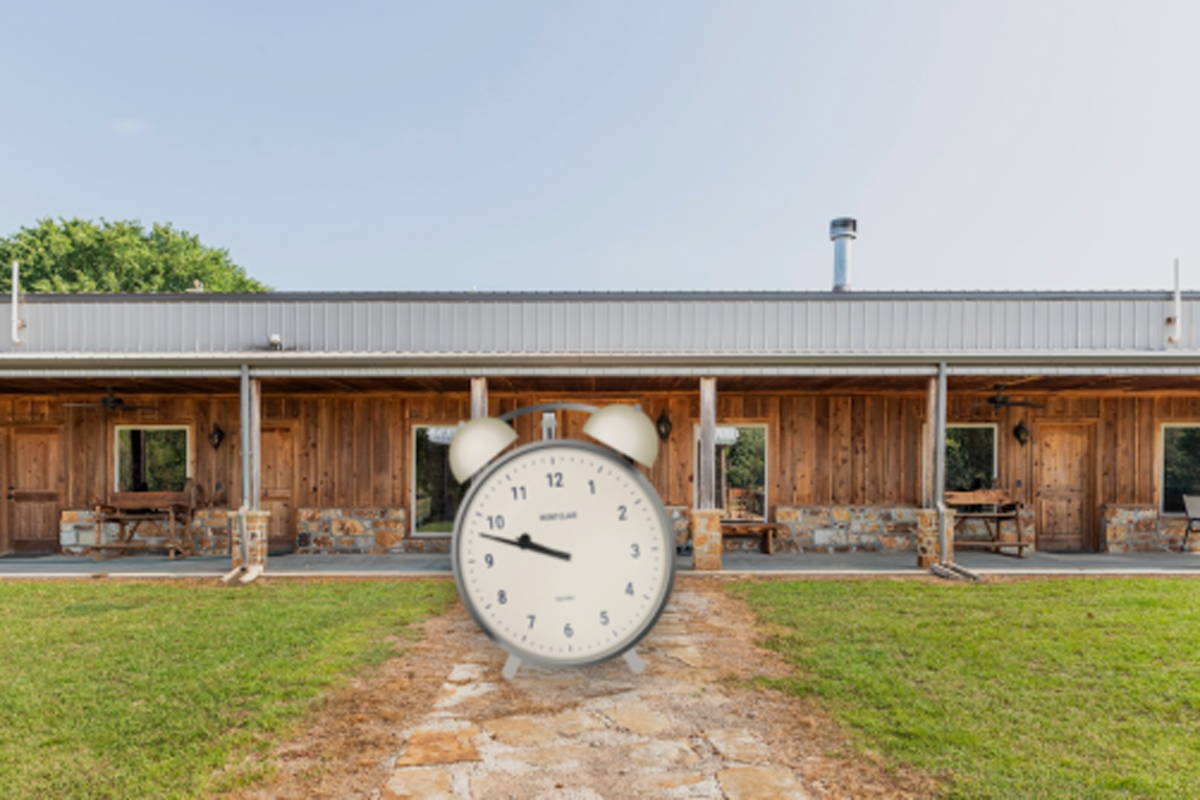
9:48
